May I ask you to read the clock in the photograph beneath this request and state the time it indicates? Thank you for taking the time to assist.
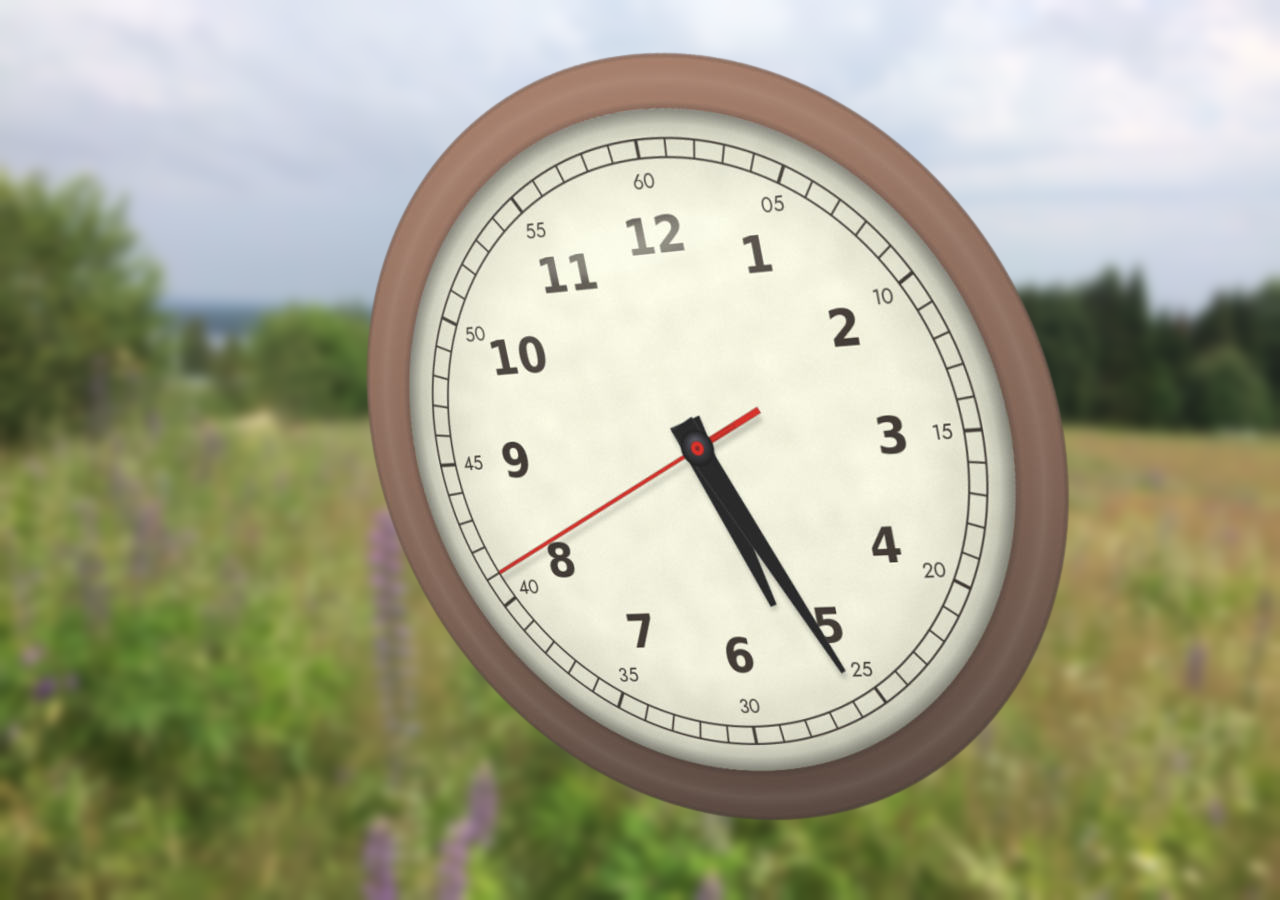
5:25:41
